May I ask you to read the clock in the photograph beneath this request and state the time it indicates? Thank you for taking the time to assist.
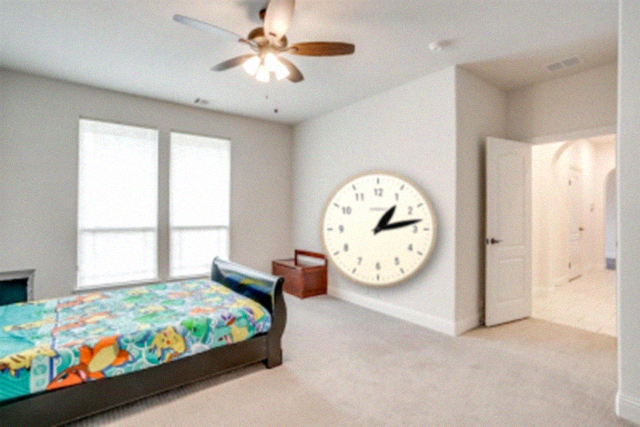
1:13
